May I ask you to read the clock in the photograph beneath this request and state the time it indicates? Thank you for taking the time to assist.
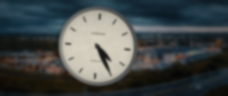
4:25
